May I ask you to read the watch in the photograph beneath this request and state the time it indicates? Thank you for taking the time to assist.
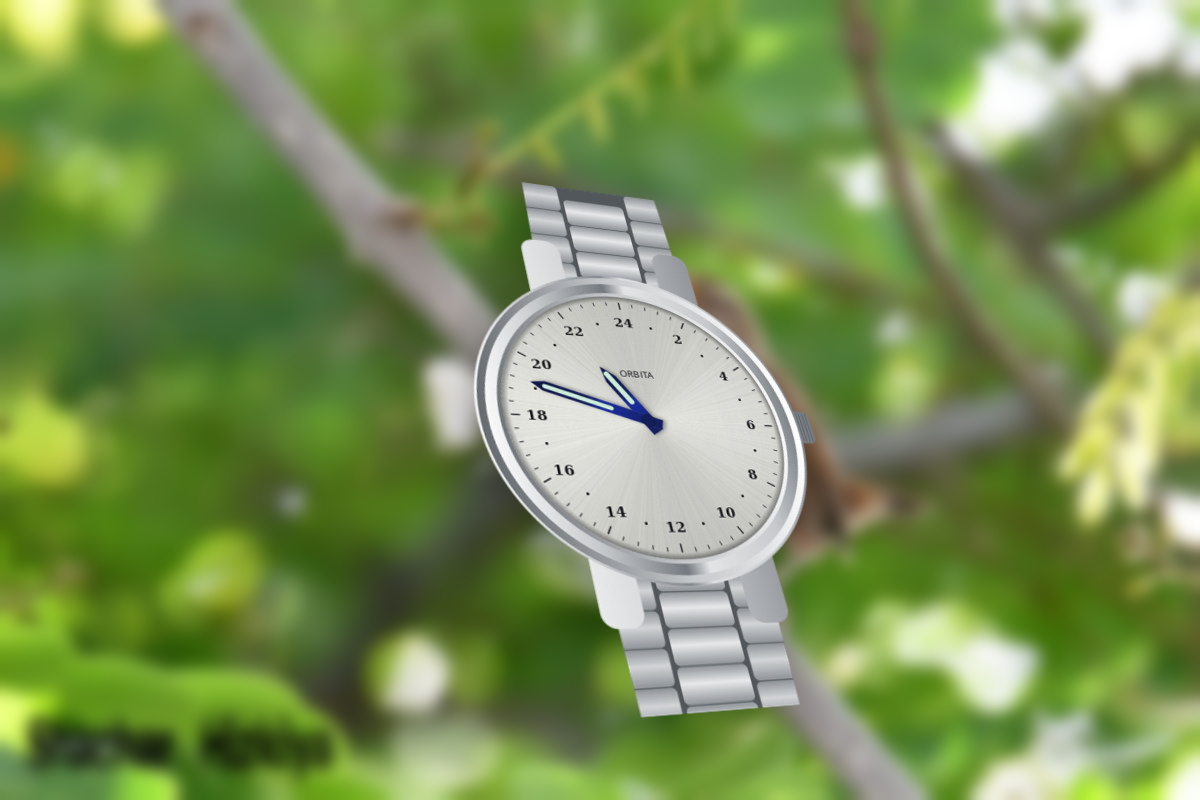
21:48
